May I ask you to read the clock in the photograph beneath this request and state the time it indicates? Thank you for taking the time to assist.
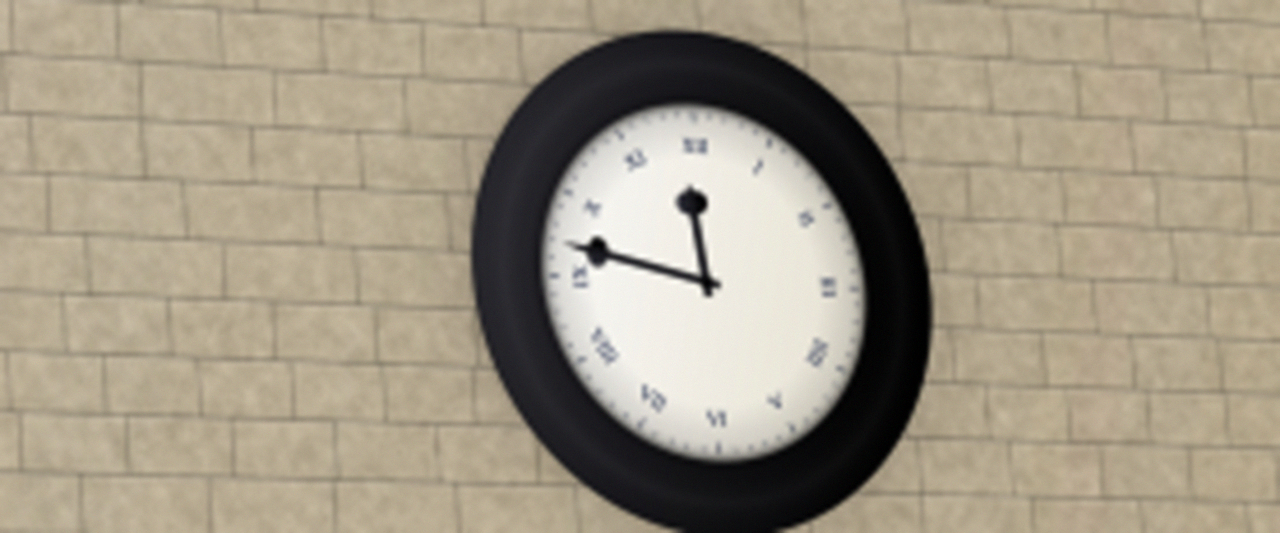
11:47
